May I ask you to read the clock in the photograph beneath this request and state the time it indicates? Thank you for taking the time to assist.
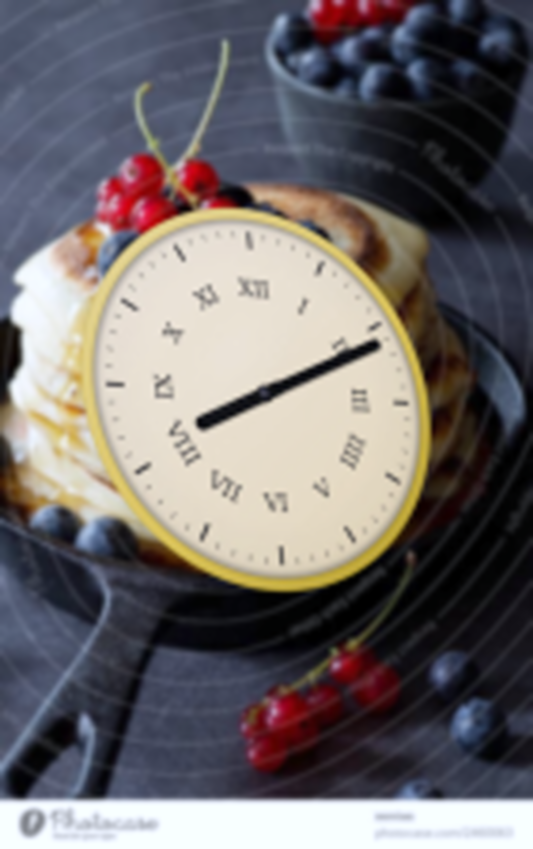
8:11
